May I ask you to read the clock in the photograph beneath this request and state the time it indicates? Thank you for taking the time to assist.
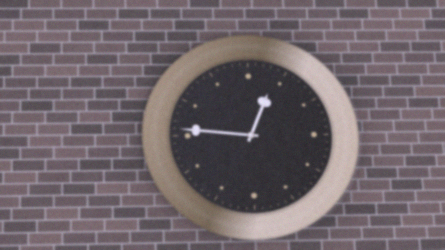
12:46
